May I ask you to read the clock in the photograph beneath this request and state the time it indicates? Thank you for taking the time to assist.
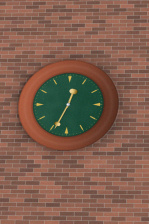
12:34
